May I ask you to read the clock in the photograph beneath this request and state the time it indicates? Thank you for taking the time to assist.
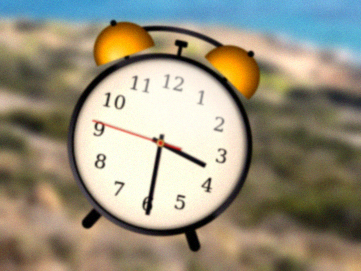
3:29:46
